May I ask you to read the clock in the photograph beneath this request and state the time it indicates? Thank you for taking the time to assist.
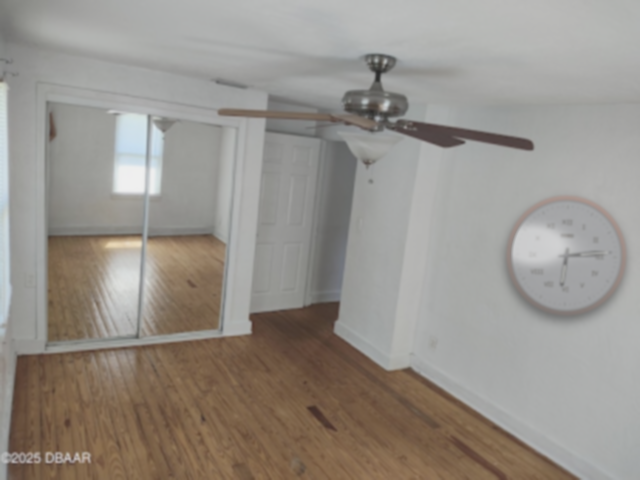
6:14
